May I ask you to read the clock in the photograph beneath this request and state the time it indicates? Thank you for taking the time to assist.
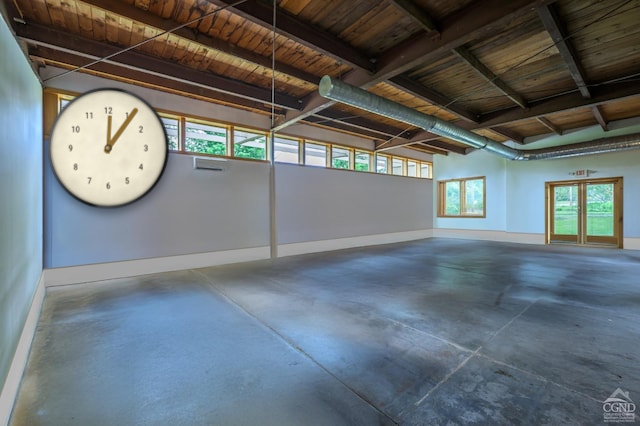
12:06
